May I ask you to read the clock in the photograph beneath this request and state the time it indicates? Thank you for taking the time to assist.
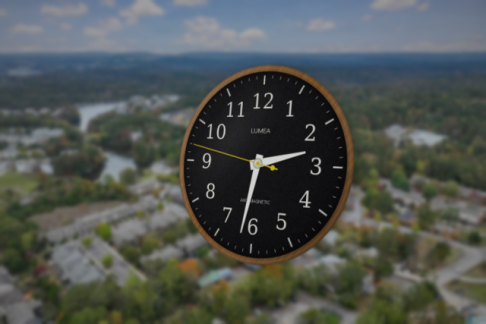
2:31:47
